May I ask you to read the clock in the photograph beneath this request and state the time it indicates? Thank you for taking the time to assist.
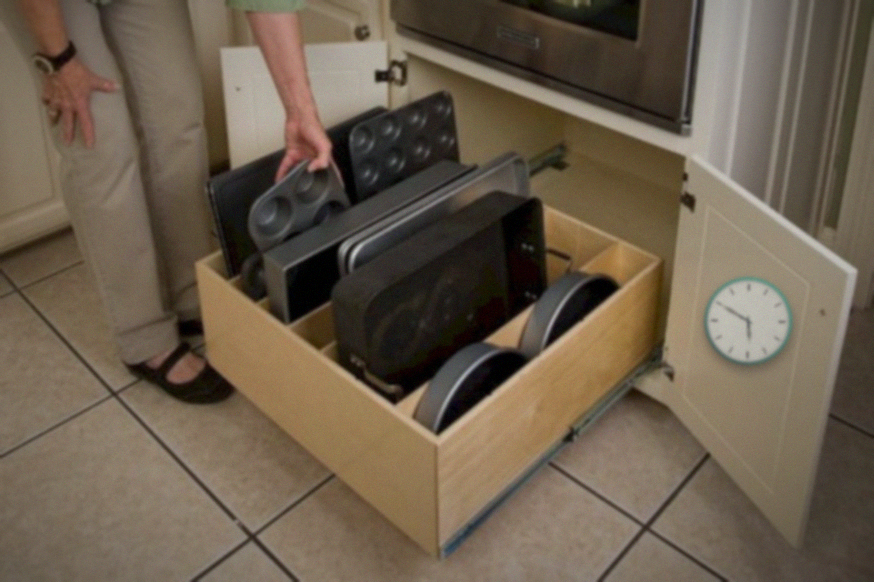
5:50
